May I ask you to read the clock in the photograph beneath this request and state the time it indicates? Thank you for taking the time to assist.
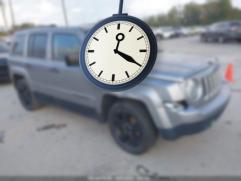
12:20
